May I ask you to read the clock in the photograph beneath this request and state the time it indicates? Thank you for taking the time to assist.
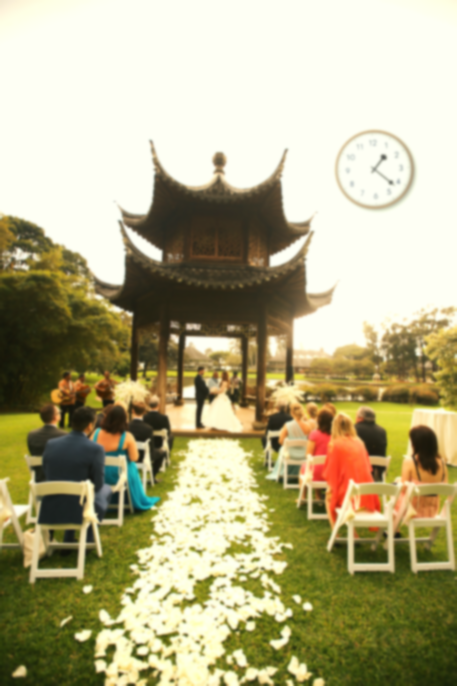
1:22
